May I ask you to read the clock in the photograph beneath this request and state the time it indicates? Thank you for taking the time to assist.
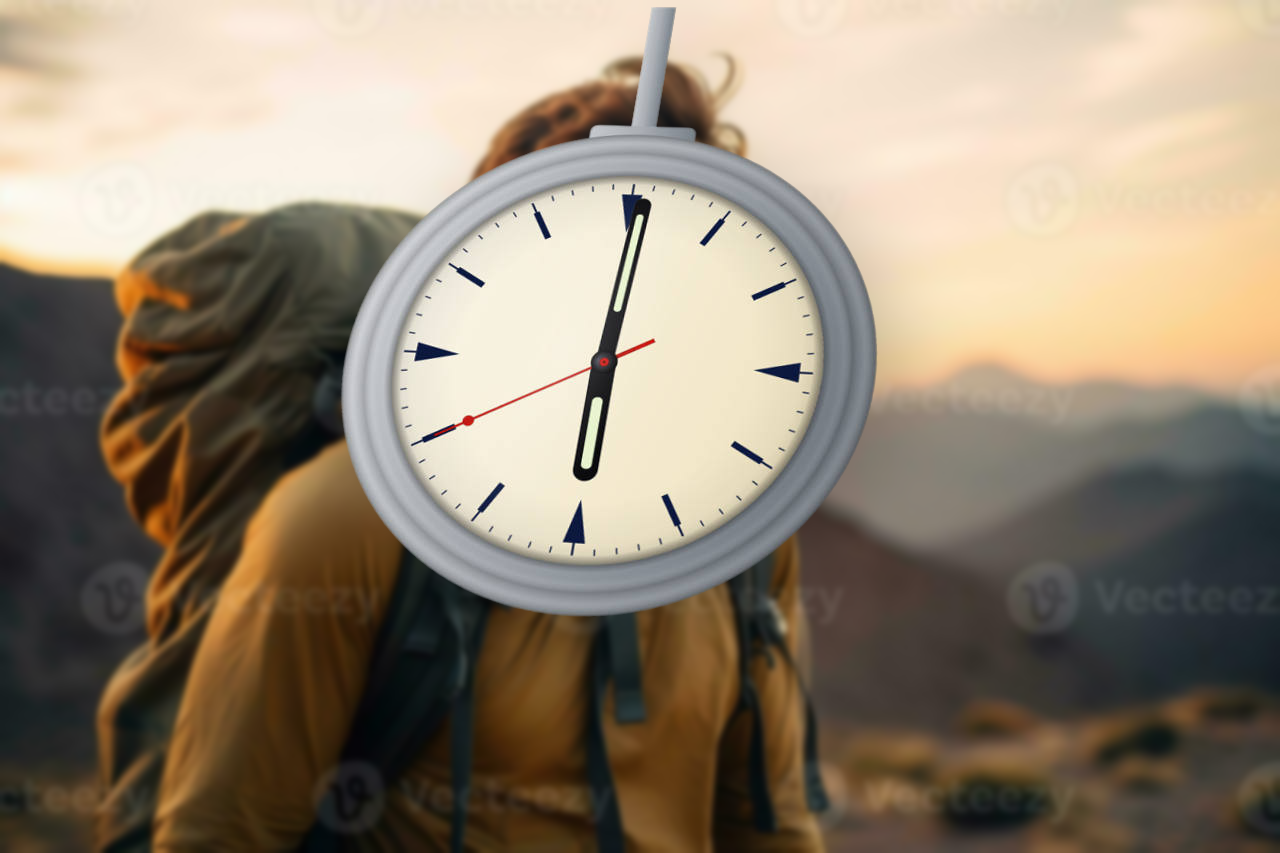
6:00:40
